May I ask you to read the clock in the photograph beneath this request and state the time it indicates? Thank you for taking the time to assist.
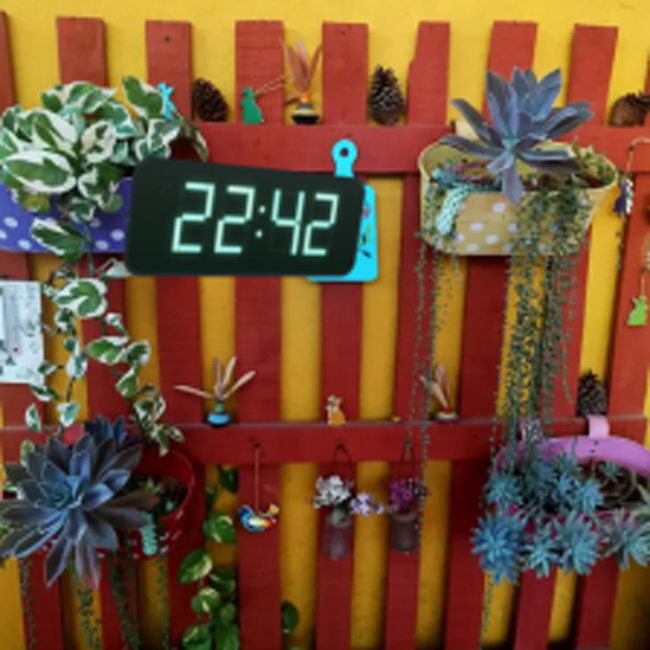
22:42
